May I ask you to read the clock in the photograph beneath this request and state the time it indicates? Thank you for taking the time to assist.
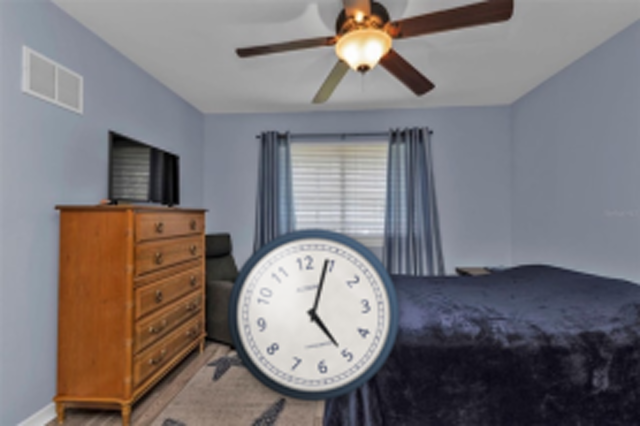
5:04
